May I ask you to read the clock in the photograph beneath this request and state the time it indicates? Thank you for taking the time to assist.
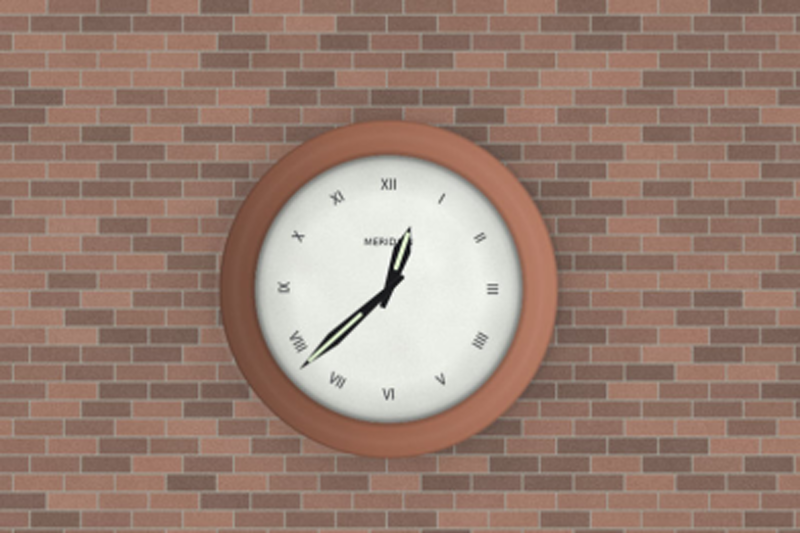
12:38
